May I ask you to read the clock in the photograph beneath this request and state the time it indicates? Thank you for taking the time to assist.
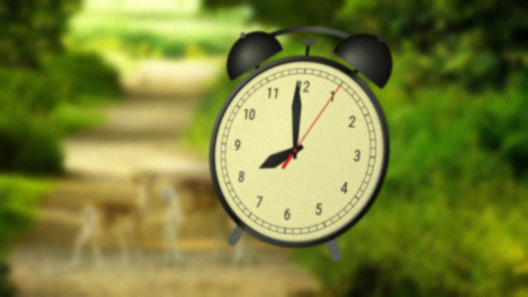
7:59:05
